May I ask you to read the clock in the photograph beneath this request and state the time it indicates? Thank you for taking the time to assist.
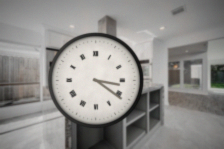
3:21
